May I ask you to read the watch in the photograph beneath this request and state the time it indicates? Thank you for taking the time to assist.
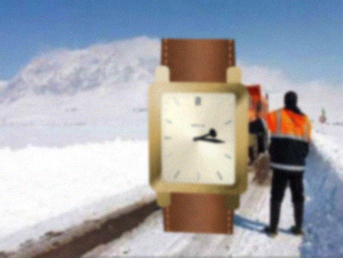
2:16
